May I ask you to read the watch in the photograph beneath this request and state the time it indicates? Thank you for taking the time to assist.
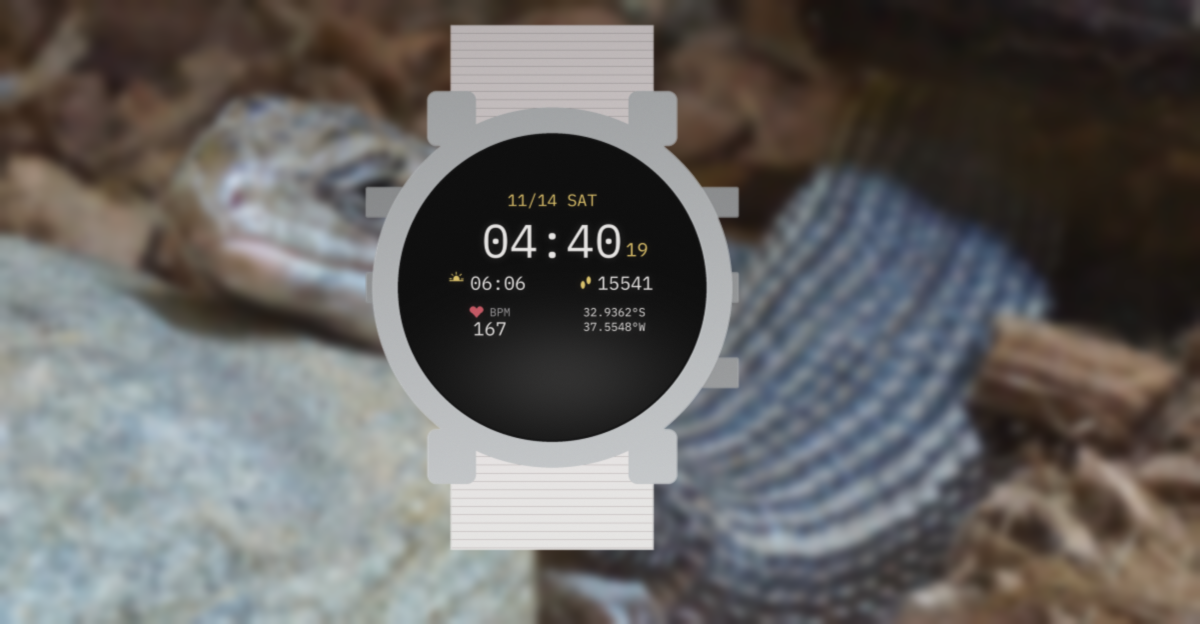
4:40:19
